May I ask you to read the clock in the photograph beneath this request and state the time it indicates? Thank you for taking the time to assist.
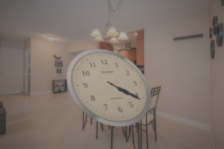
4:21
